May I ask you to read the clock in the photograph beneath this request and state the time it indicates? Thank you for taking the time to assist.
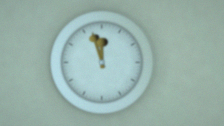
11:57
